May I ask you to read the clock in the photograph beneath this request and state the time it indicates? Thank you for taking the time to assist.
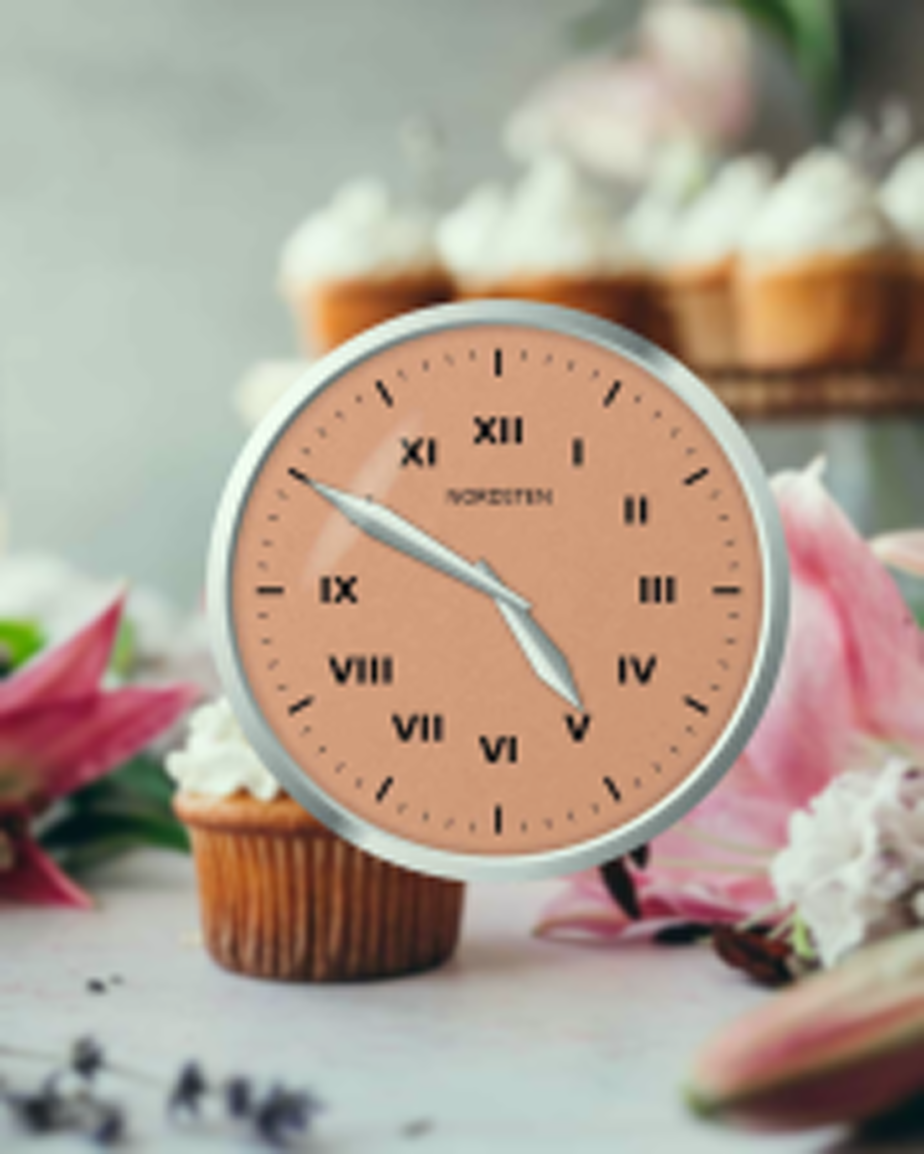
4:50
